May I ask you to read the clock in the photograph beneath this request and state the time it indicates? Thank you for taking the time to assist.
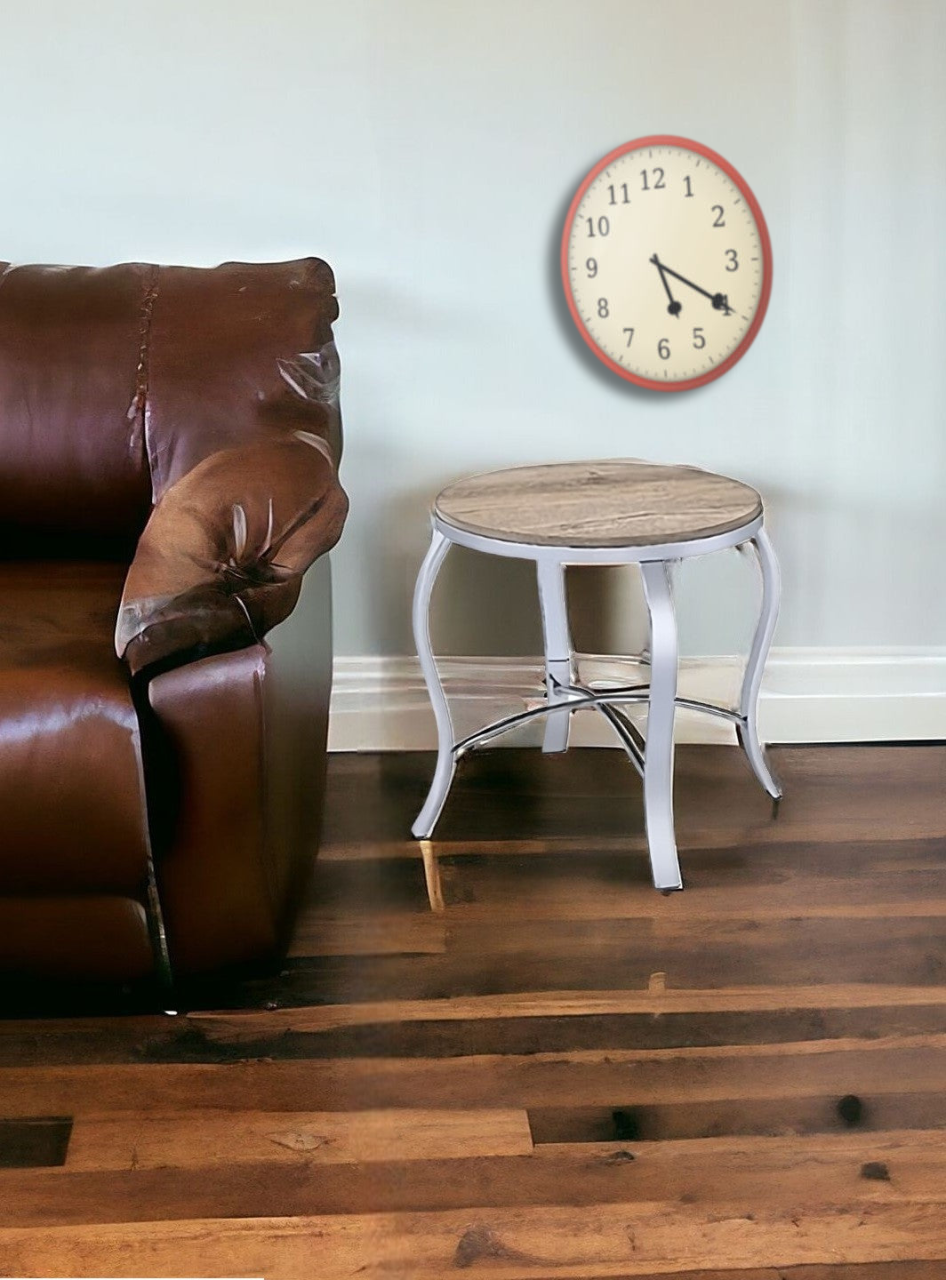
5:20
